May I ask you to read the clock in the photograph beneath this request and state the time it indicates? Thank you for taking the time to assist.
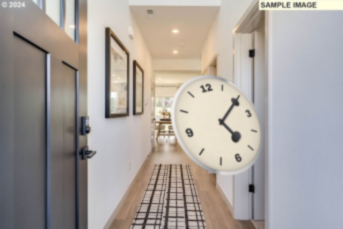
5:10
